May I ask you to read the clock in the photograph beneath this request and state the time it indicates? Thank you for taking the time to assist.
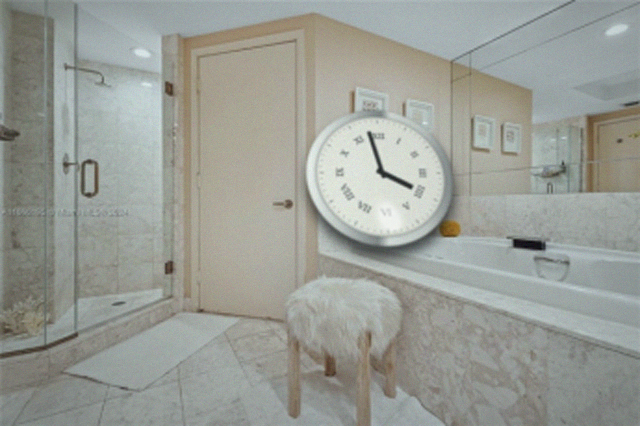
3:58
